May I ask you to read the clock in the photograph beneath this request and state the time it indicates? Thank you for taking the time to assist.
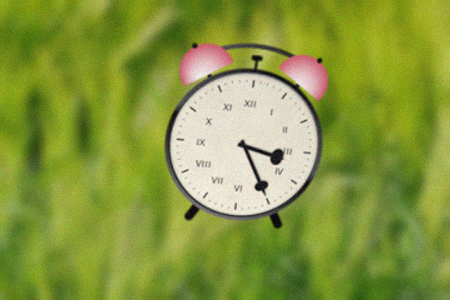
3:25
